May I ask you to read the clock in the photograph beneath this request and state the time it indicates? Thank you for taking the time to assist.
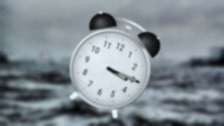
3:15
